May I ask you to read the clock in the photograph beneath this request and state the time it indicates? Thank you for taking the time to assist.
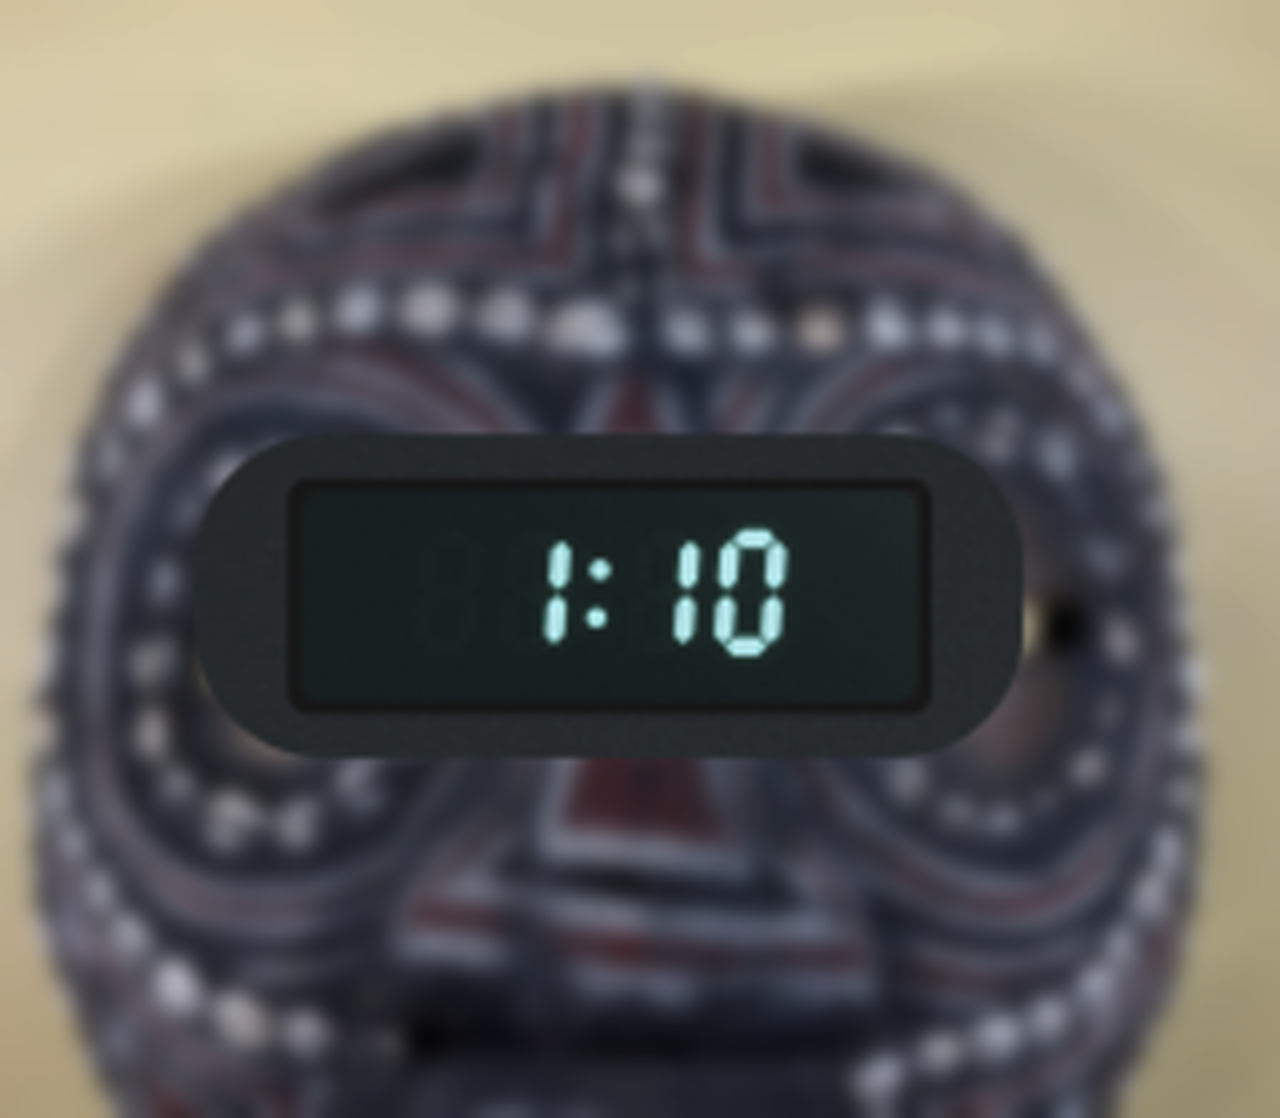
1:10
